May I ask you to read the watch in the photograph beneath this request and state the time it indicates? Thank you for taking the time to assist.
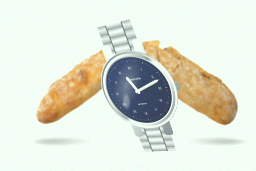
11:12
